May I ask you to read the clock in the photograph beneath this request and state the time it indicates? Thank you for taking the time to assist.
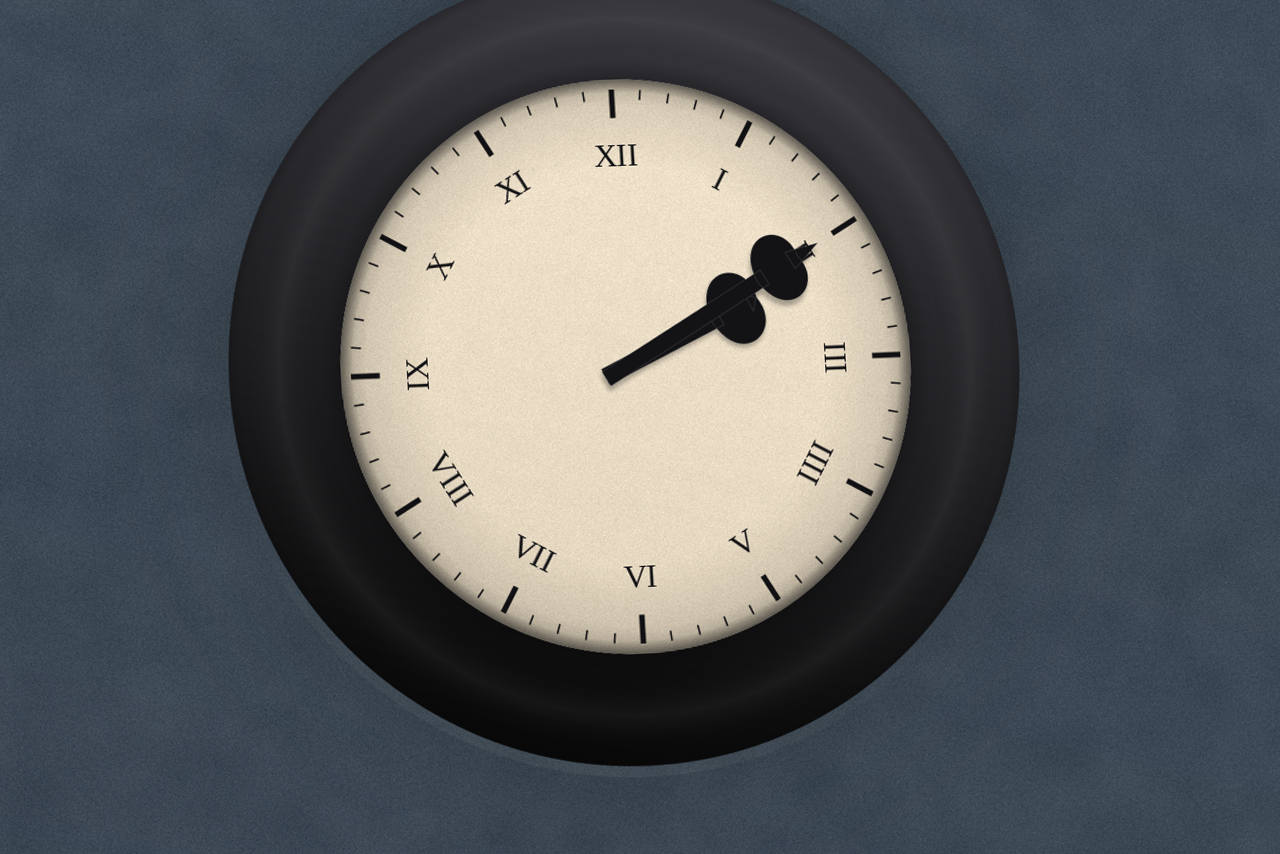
2:10
